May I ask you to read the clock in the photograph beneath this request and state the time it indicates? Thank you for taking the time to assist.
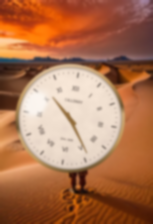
10:24
